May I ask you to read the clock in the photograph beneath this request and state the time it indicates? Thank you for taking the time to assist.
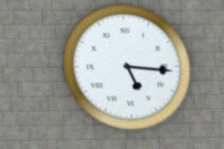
5:16
